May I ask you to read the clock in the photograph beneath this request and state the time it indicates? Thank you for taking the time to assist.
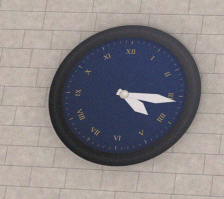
4:16
